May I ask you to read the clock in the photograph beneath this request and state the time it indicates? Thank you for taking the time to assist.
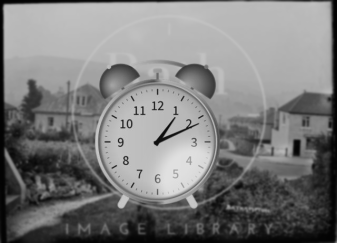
1:11
